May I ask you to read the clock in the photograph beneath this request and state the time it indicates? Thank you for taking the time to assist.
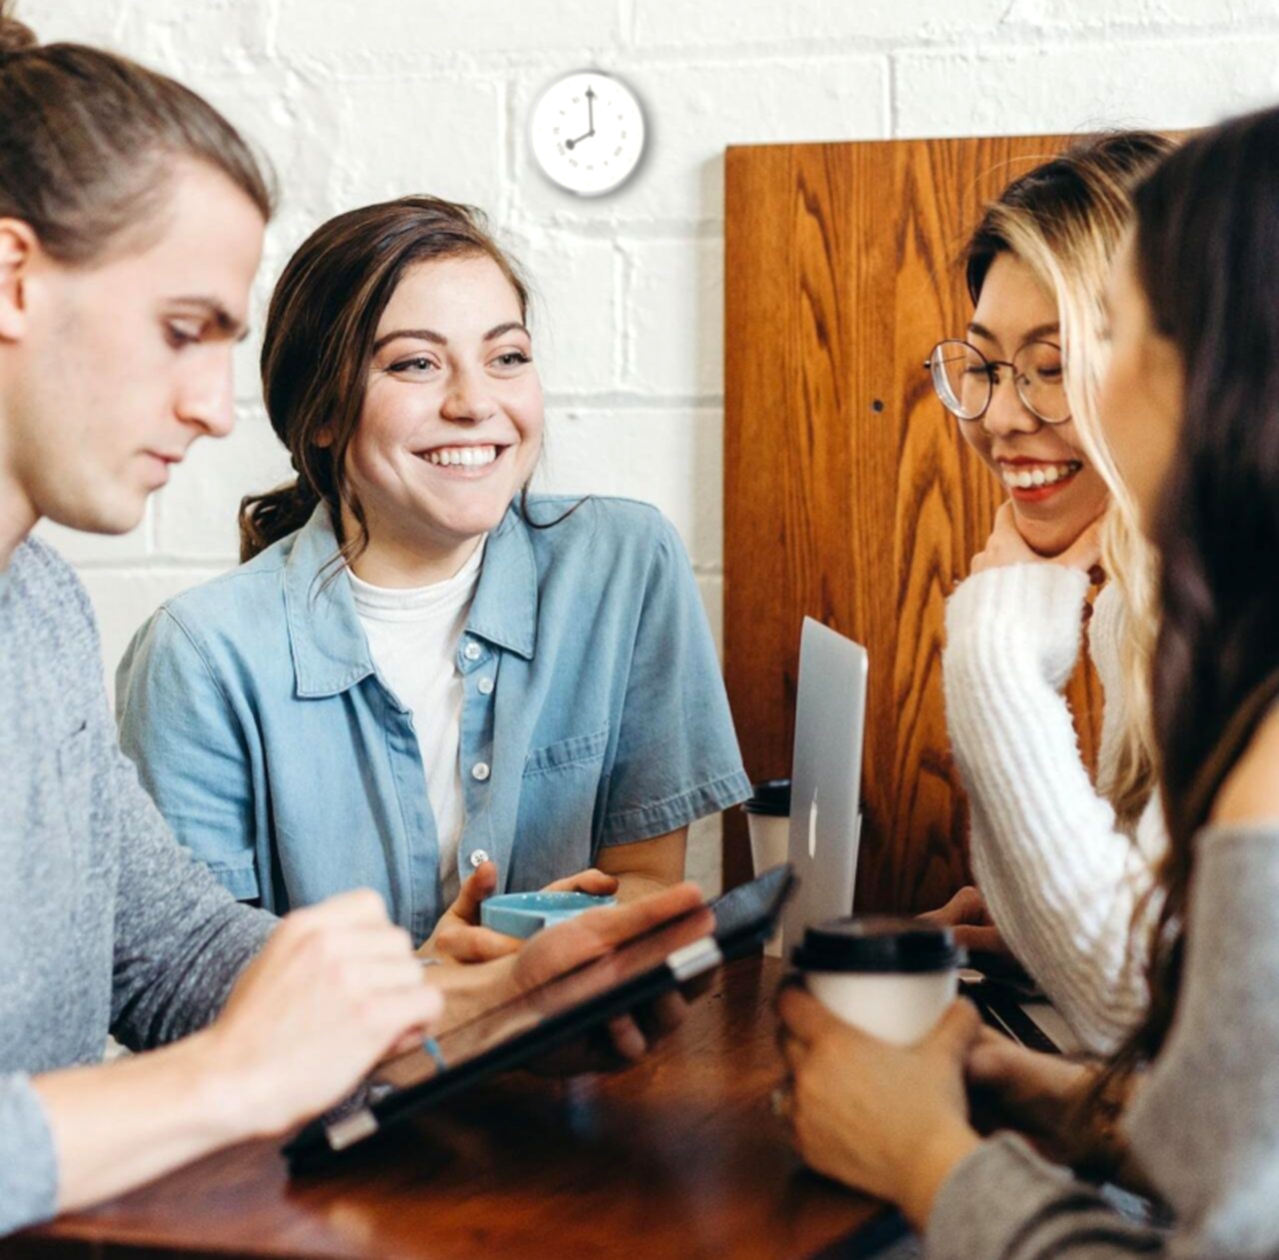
7:59
